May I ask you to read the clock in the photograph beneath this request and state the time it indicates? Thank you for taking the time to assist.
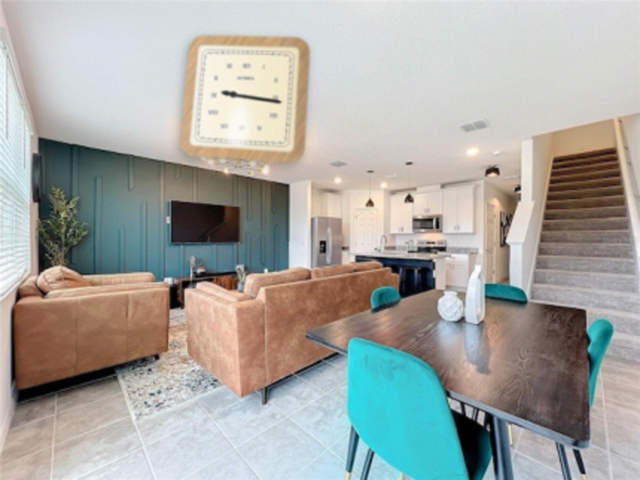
9:16
